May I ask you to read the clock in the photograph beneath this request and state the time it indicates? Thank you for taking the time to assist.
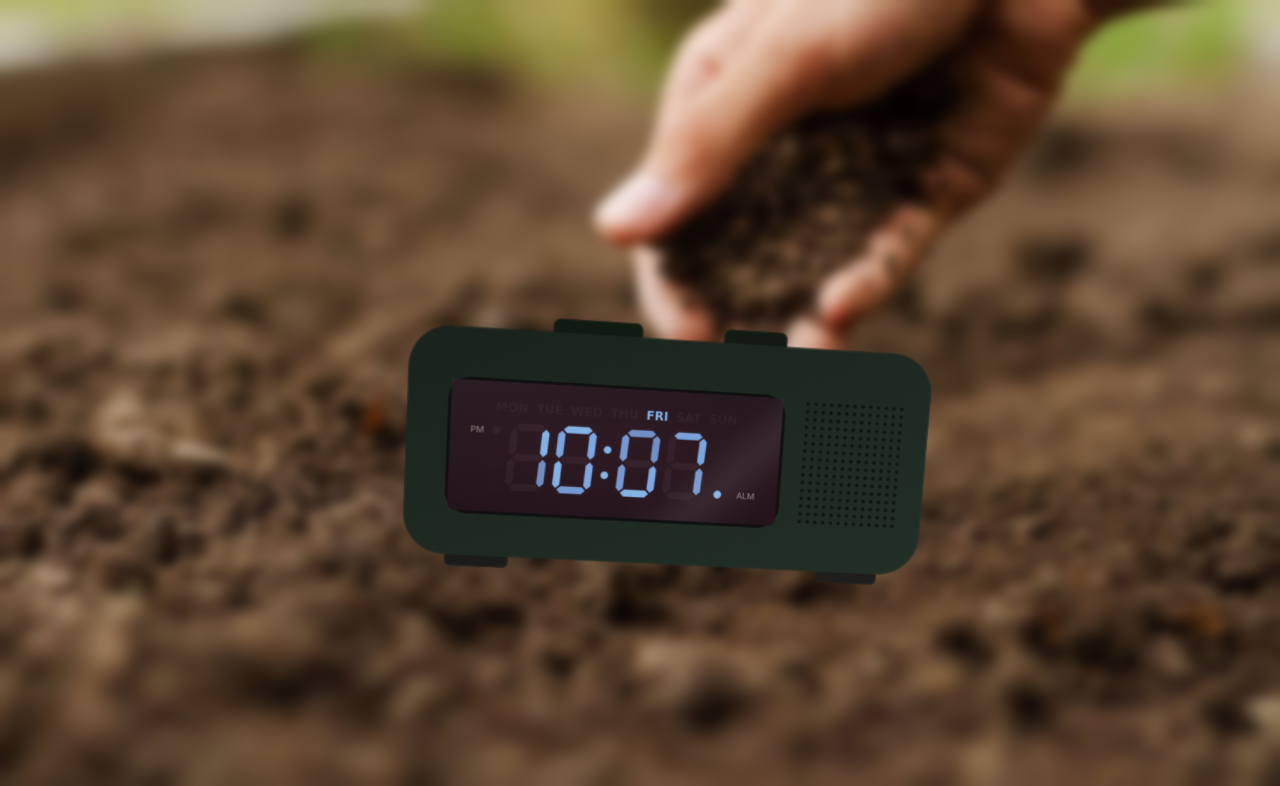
10:07
